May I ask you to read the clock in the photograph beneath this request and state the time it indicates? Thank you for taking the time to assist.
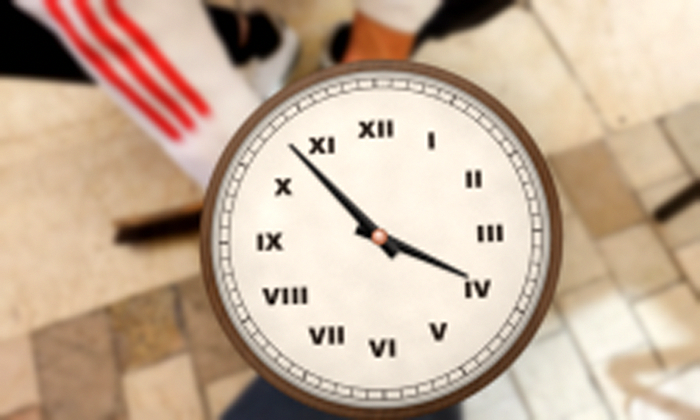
3:53
